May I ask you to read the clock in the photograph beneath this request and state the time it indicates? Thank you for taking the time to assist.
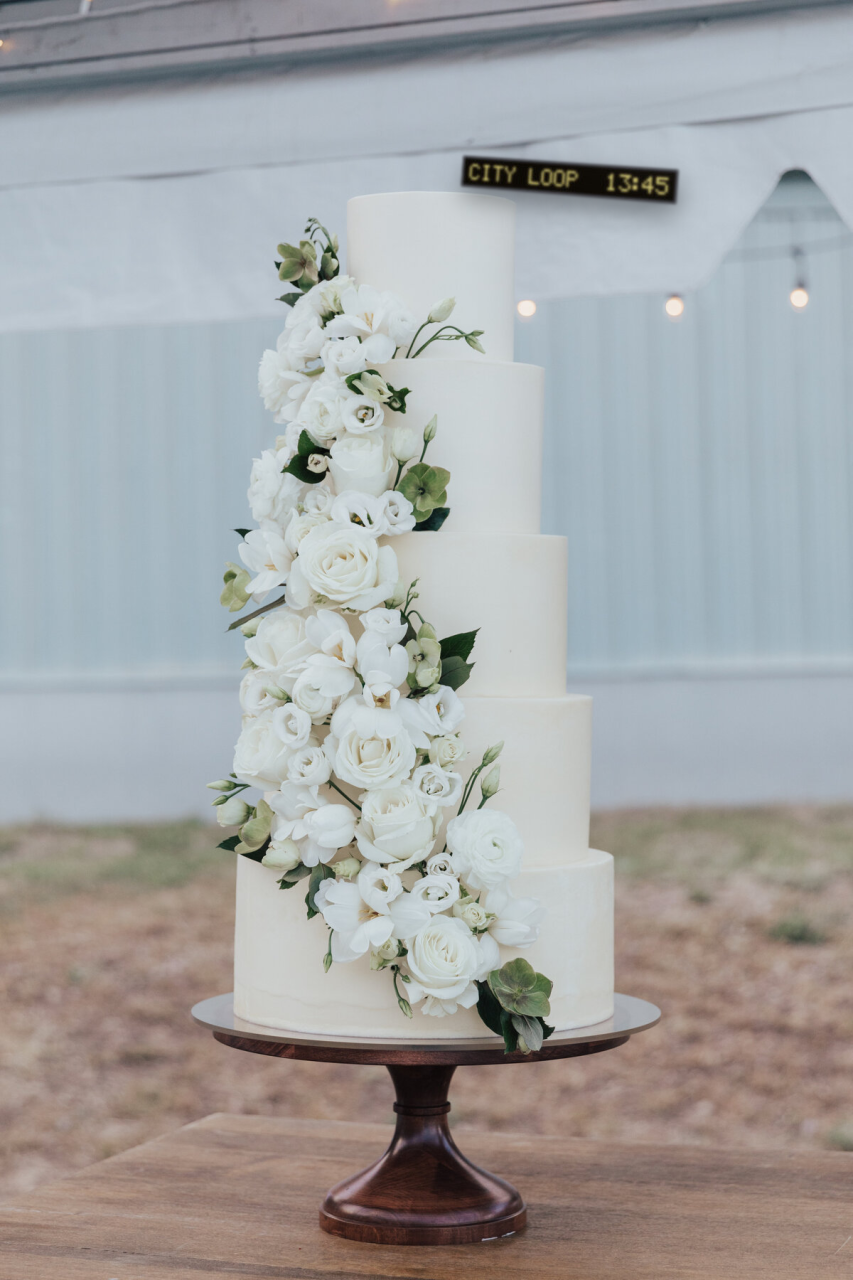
13:45
